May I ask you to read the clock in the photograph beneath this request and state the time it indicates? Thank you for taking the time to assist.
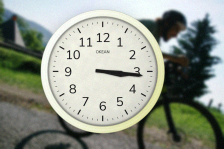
3:16
